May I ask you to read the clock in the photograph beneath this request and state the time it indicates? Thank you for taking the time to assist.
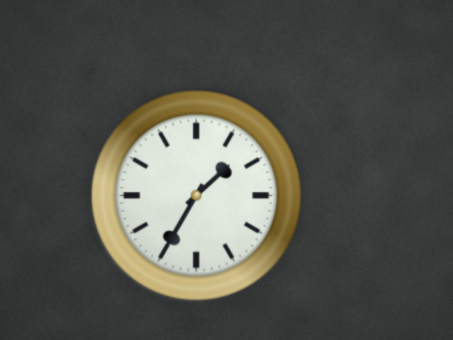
1:35
